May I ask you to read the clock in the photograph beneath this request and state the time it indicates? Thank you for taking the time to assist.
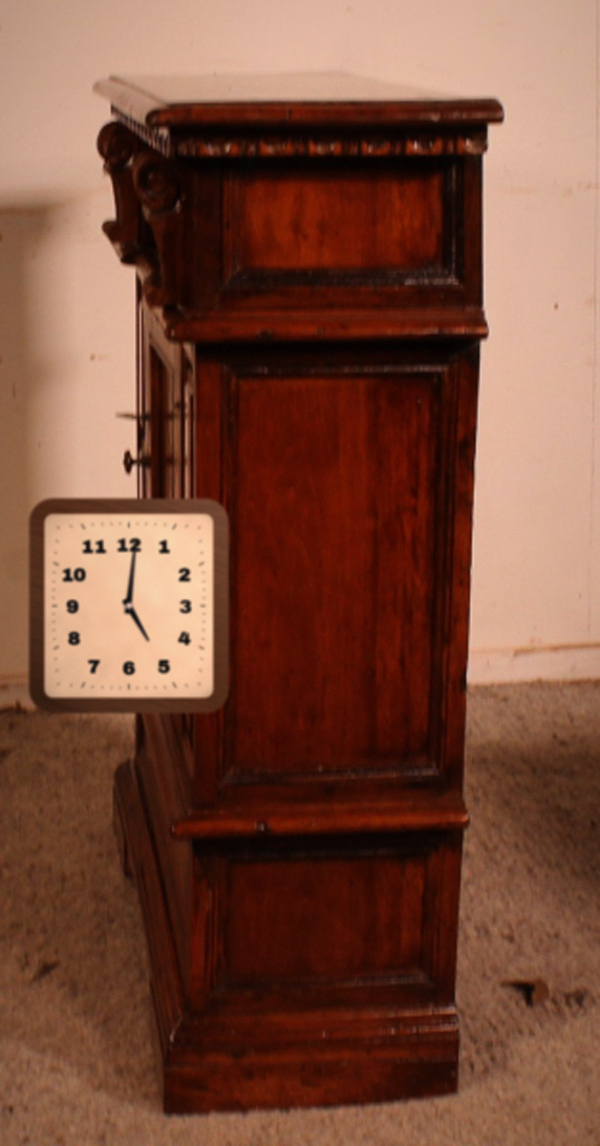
5:01
